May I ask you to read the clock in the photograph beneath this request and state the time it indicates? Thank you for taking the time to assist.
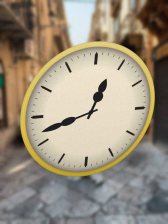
12:42
